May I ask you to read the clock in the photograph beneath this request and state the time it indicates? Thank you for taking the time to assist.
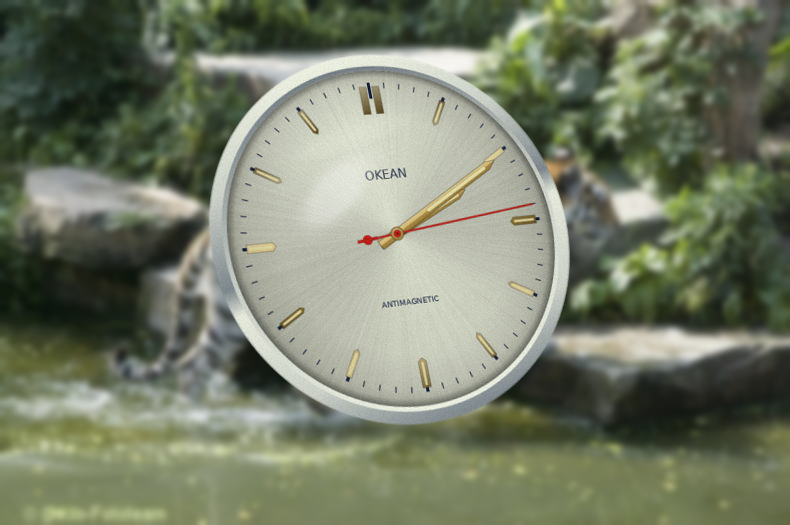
2:10:14
